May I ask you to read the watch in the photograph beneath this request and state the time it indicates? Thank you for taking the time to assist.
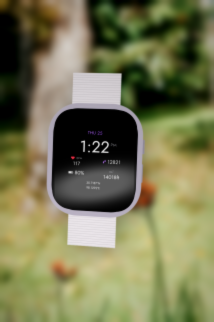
1:22
